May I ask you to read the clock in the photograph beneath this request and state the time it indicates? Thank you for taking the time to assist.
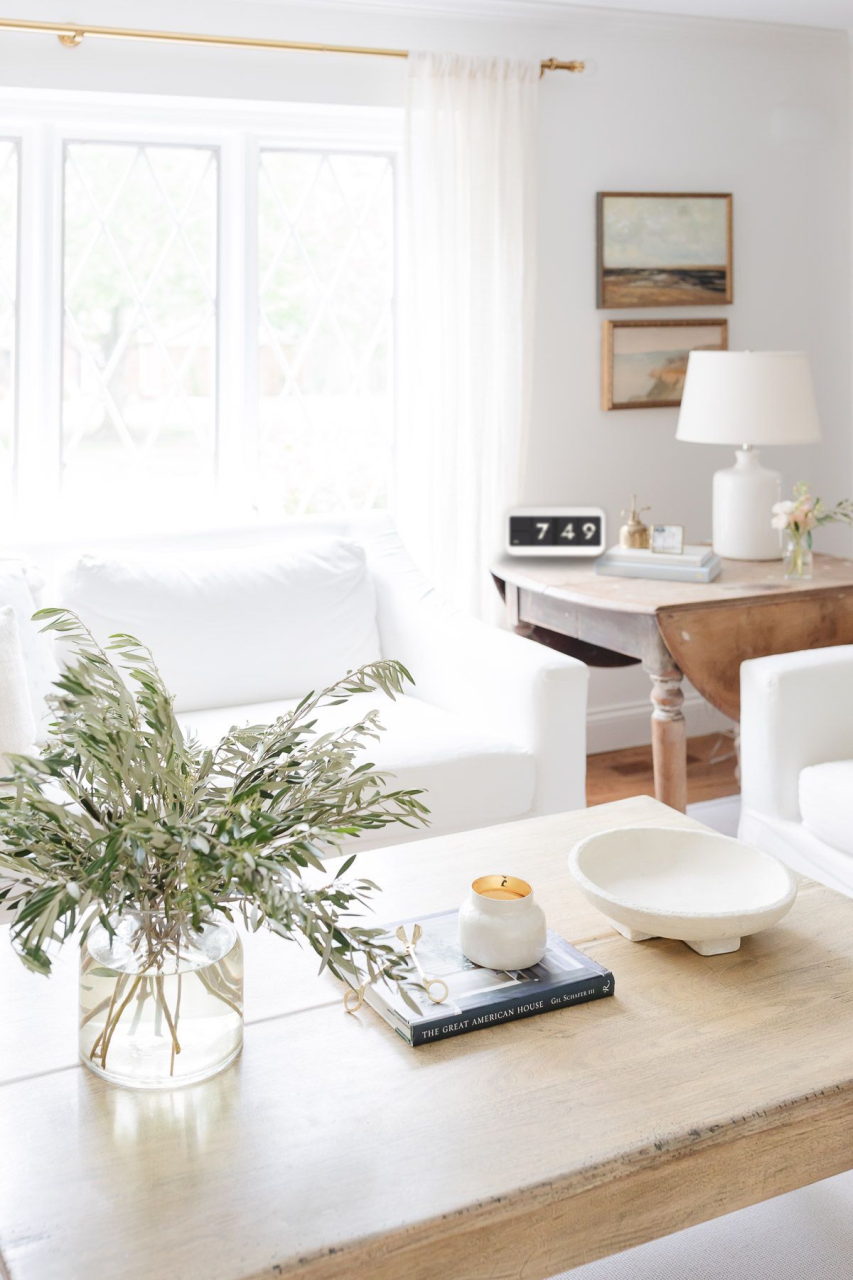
7:49
